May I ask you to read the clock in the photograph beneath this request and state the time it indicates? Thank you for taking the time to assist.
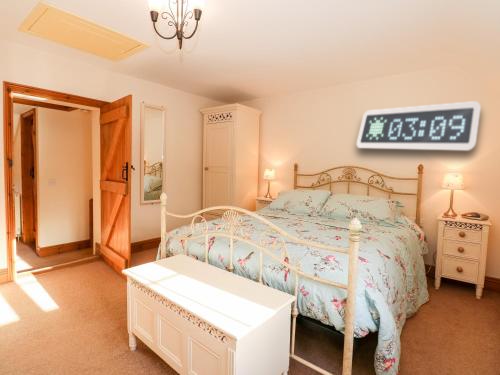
3:09
